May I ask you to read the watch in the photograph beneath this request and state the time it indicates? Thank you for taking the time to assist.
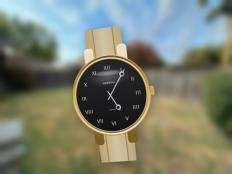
5:06
